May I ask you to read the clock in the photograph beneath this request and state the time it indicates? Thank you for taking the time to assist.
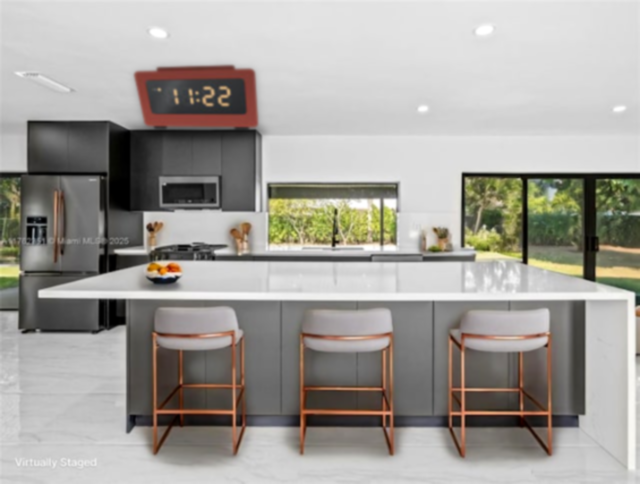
11:22
